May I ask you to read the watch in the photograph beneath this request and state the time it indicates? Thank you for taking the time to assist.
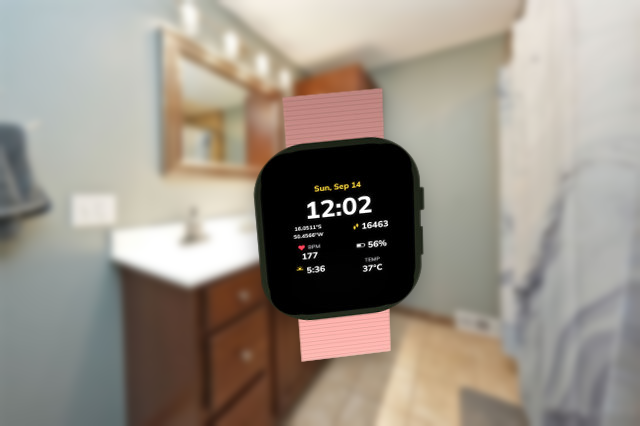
12:02
